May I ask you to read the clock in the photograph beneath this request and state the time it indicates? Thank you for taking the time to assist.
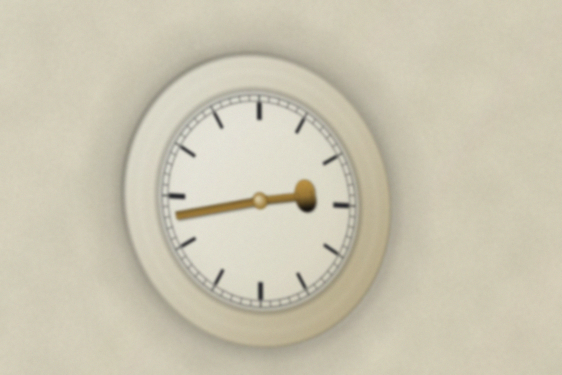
2:43
